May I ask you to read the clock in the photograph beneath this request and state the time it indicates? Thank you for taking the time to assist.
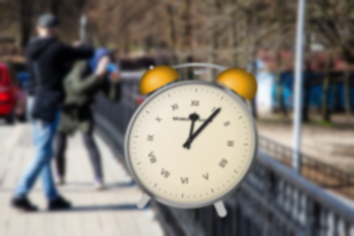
12:06
